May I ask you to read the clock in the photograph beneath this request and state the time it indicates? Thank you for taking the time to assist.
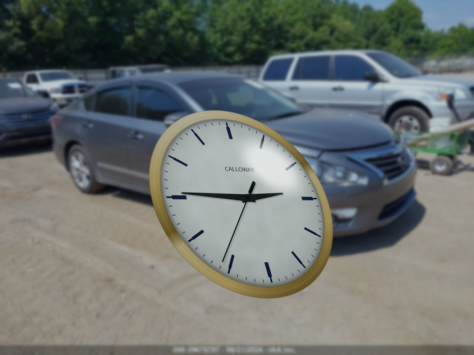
2:45:36
